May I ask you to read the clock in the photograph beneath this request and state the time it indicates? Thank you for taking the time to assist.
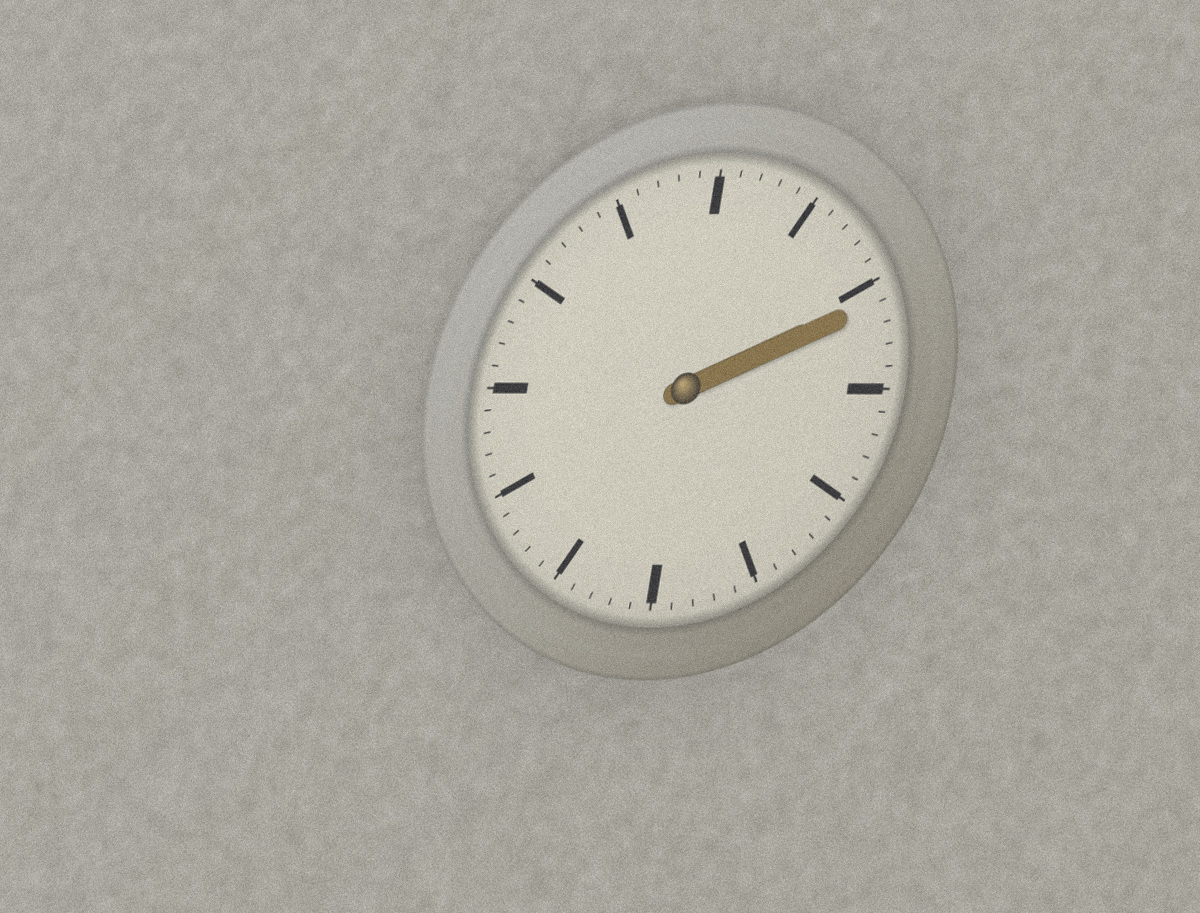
2:11
